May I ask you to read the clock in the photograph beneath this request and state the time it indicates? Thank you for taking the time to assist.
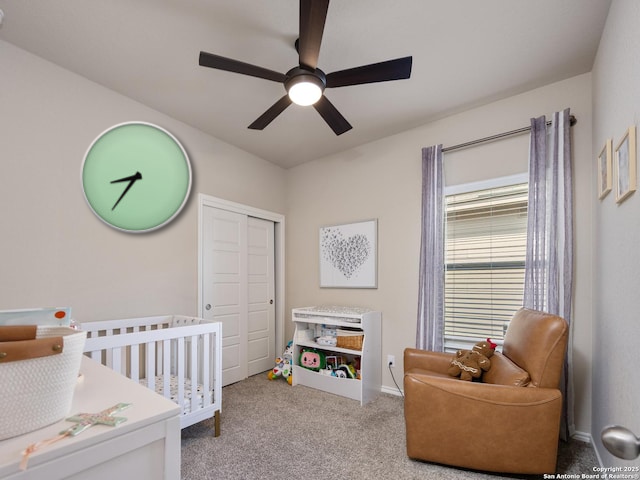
8:36
